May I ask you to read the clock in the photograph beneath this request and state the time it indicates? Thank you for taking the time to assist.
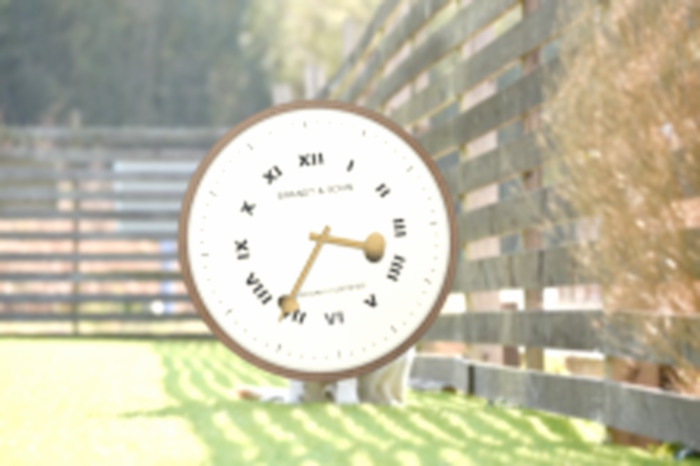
3:36
